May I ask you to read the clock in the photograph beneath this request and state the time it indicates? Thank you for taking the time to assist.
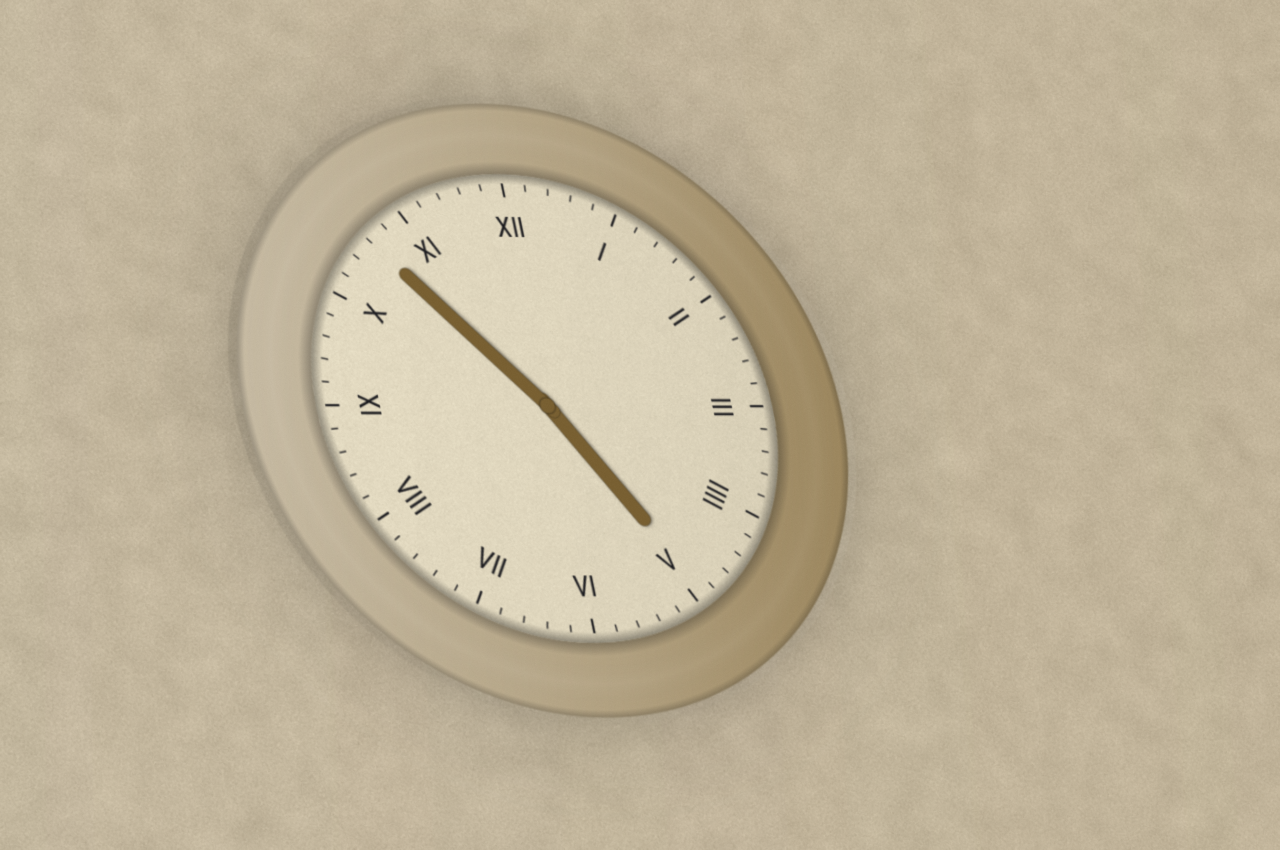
4:53
